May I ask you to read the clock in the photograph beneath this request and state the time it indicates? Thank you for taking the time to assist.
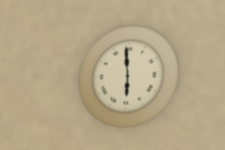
5:59
